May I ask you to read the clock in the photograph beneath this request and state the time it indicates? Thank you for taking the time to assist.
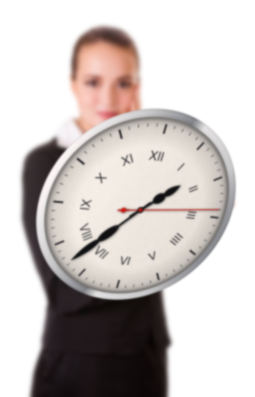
1:37:14
